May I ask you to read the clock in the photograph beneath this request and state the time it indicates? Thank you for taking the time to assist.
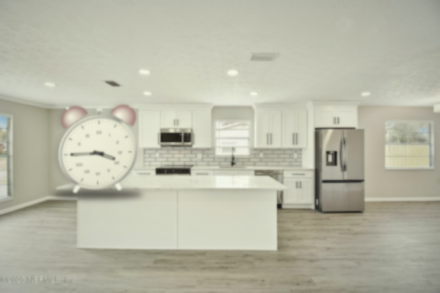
3:45
